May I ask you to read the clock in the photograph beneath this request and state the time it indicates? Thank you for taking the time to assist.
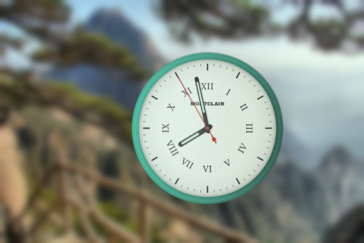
7:57:55
